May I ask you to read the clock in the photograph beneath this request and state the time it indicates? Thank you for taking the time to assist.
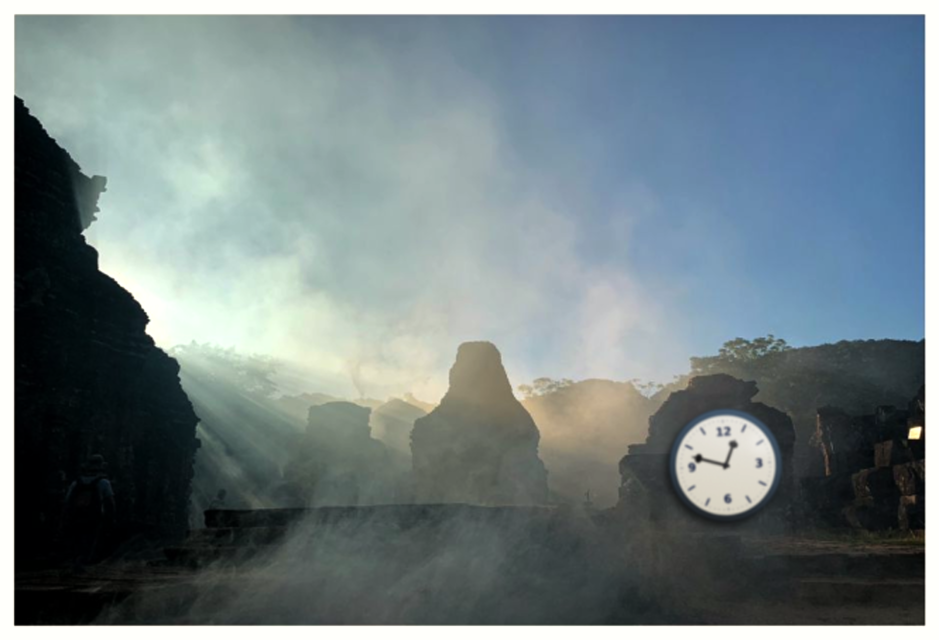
12:48
